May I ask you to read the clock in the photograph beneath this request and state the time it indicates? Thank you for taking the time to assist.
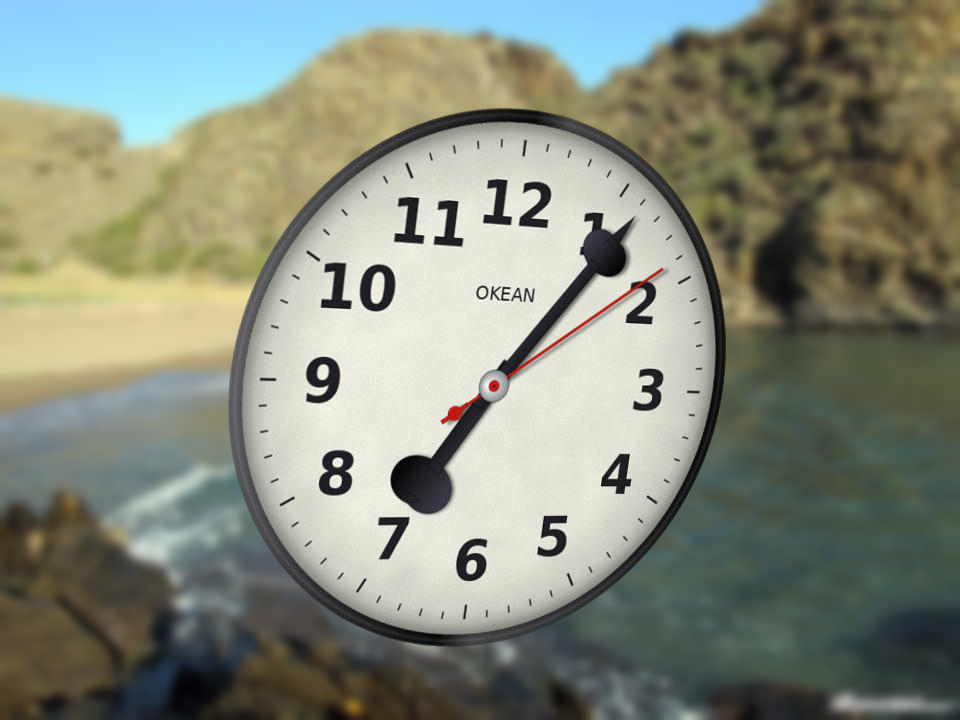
7:06:09
